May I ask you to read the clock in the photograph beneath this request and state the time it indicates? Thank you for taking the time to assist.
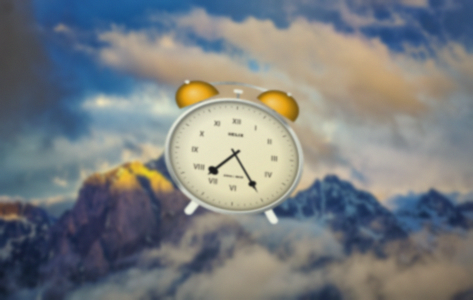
7:25
